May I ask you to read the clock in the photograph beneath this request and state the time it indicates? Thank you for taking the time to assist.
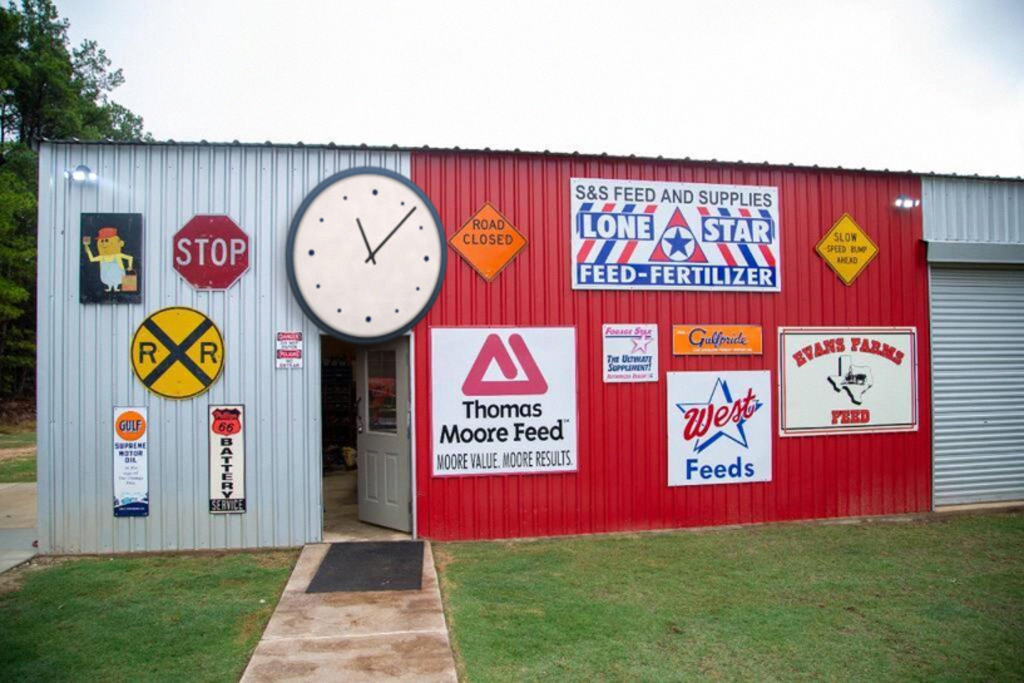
11:07
